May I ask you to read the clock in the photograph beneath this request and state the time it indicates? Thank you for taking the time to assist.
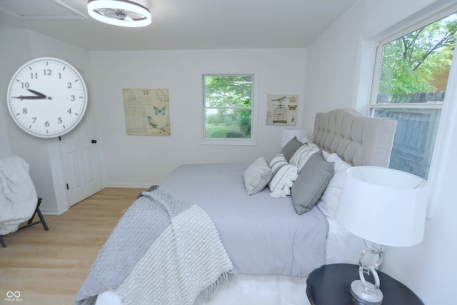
9:45
